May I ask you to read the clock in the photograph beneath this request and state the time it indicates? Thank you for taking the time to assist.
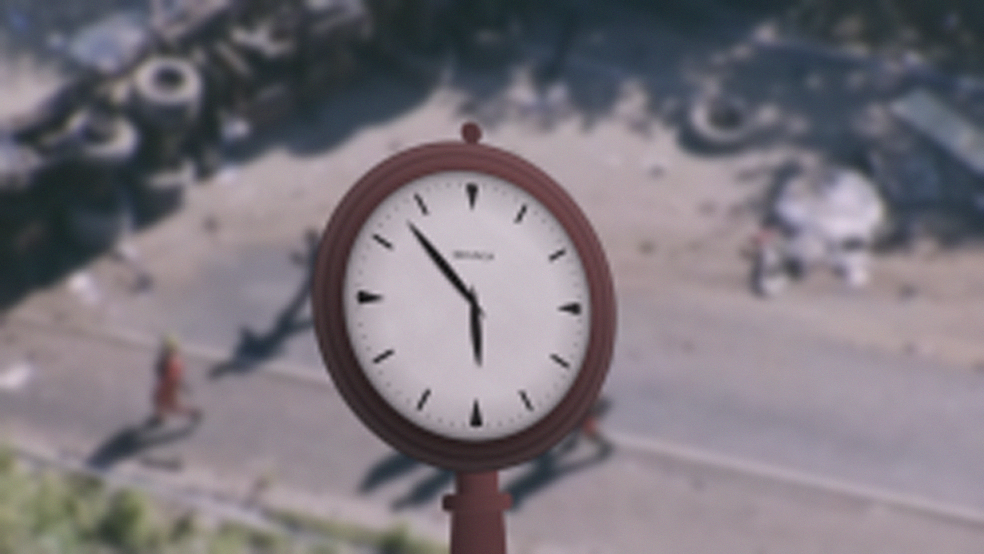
5:53
